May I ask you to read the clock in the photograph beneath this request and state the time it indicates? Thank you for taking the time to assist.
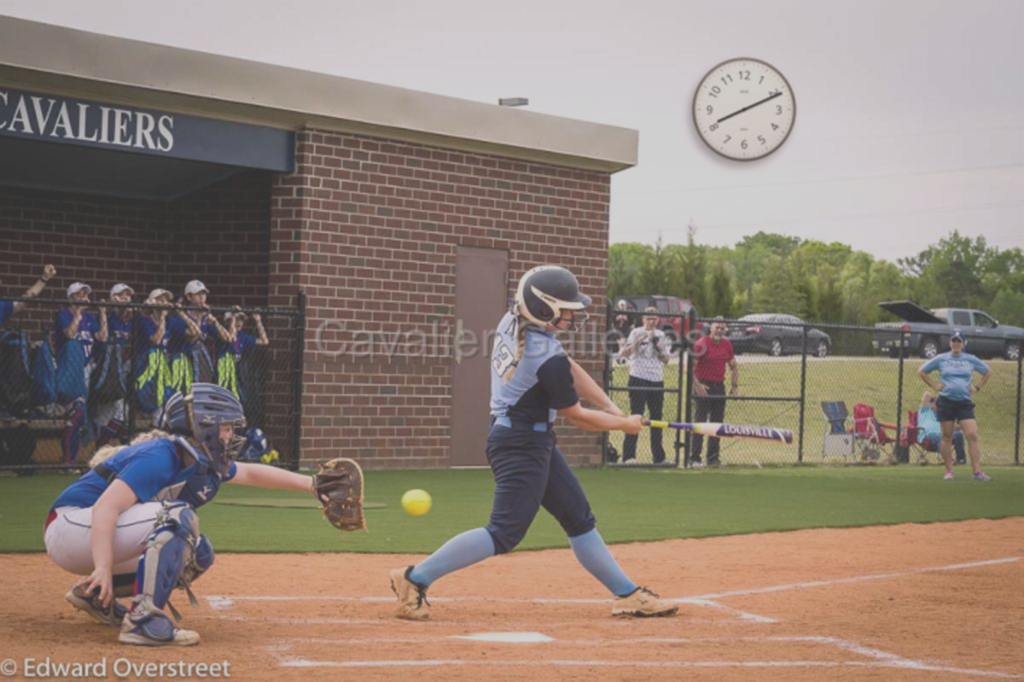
8:11
